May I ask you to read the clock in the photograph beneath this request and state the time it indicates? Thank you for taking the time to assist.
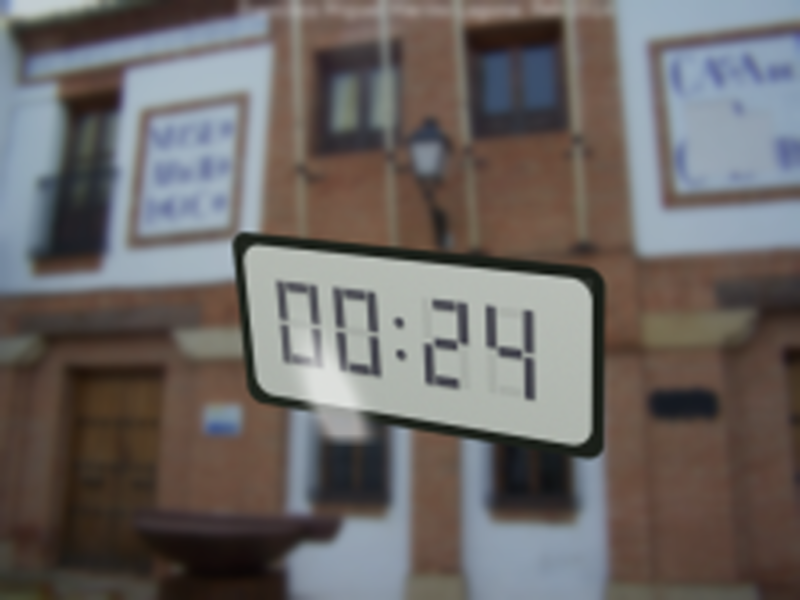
0:24
